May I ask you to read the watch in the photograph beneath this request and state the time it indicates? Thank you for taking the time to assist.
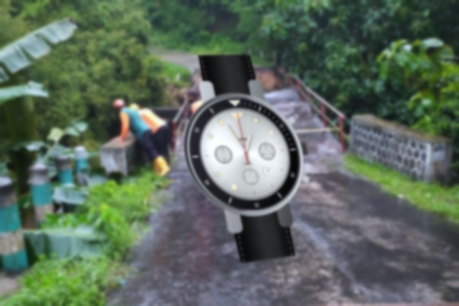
12:56
